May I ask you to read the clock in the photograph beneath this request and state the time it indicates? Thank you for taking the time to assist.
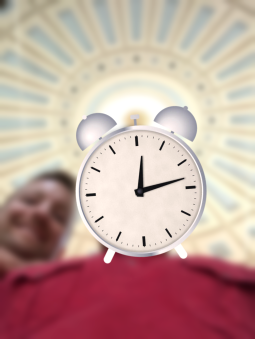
12:13
